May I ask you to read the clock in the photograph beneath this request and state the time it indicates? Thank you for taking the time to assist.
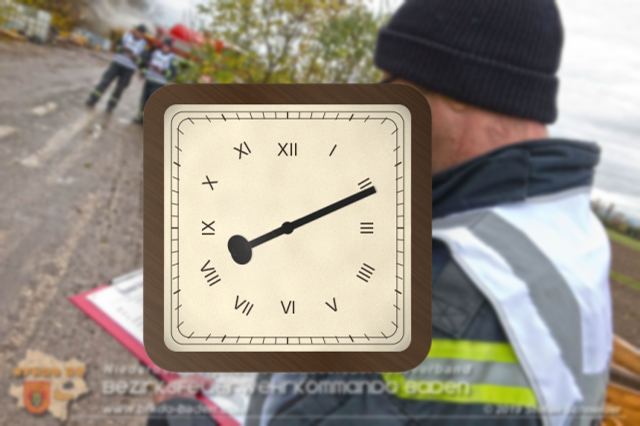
8:11
